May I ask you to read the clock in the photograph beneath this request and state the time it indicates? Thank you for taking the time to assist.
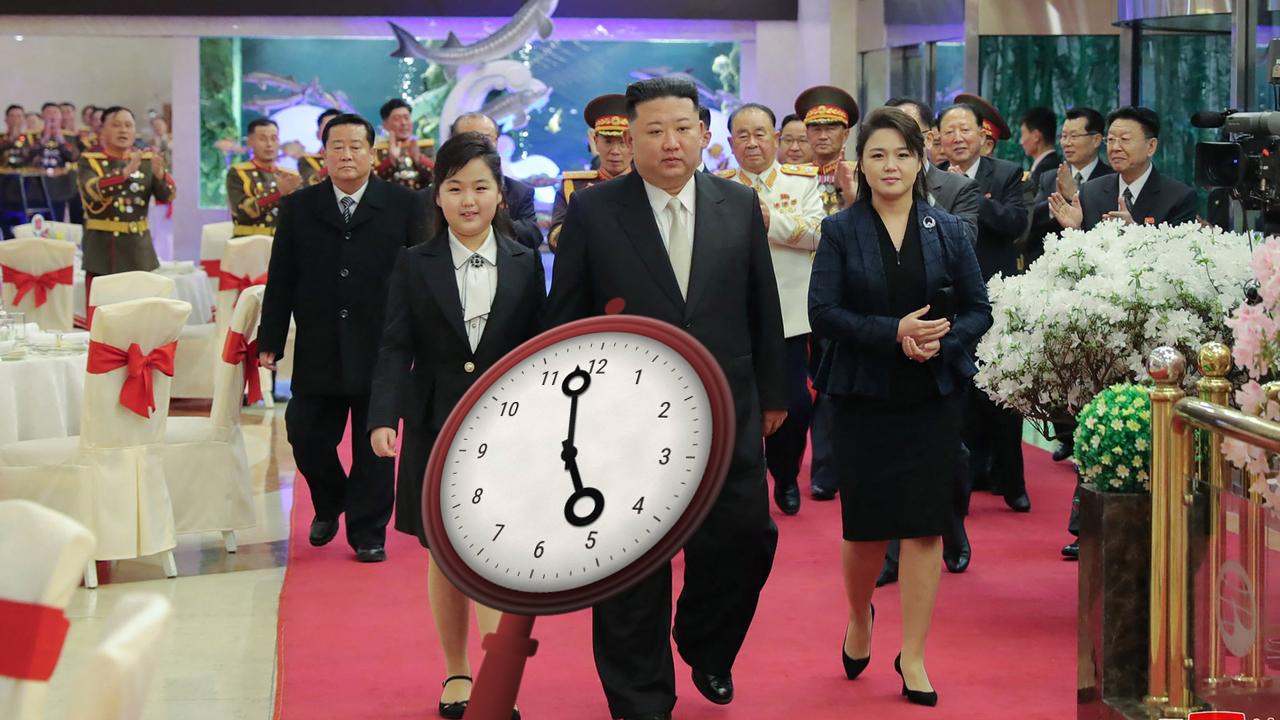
4:58
